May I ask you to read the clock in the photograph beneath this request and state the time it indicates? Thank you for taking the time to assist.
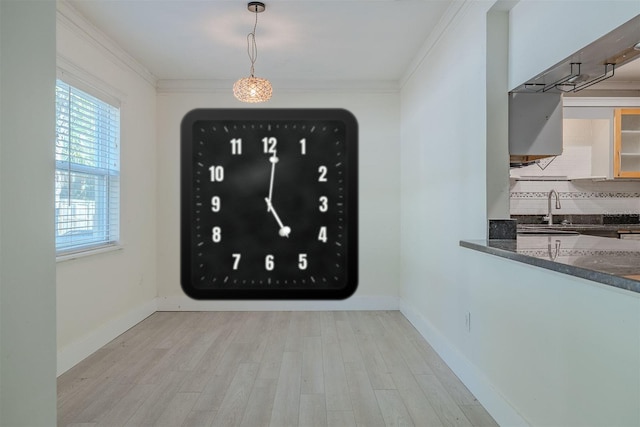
5:01
